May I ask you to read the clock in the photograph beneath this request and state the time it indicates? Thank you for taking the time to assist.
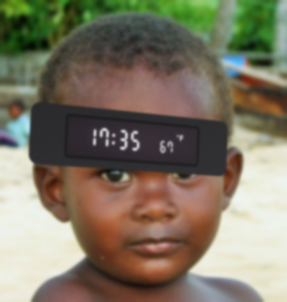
17:35
